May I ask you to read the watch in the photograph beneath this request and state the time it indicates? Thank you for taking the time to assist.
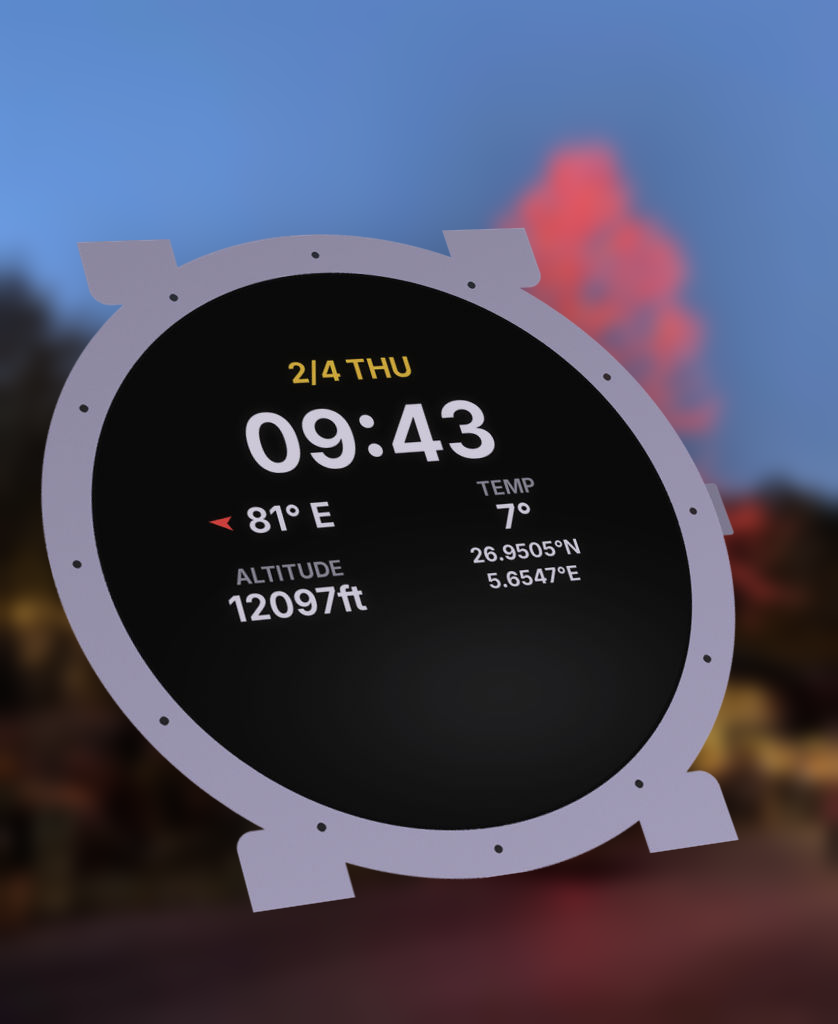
9:43
